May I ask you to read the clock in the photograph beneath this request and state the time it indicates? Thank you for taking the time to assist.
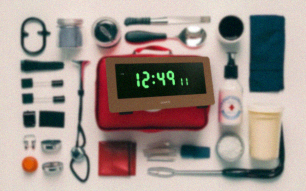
12:49:11
